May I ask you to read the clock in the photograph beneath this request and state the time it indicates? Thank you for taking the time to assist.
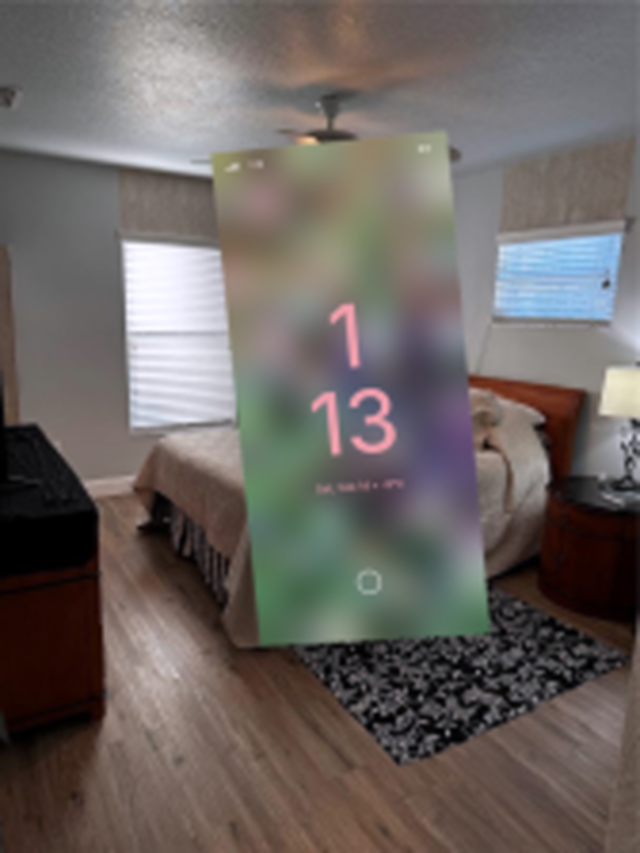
1:13
